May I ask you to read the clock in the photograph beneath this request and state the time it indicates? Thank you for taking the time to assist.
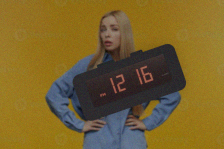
12:16
